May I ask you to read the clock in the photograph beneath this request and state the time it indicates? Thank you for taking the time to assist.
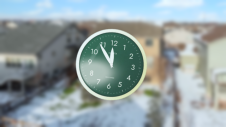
11:54
